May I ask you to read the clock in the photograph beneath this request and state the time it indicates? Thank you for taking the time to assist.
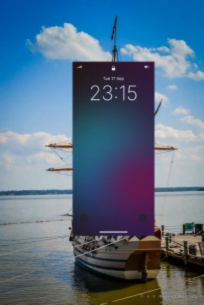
23:15
